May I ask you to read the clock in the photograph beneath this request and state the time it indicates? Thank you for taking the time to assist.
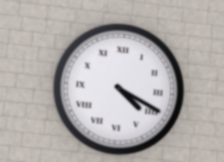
4:19
